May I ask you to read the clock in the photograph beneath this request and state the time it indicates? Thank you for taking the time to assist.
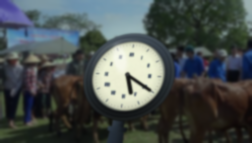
5:20
